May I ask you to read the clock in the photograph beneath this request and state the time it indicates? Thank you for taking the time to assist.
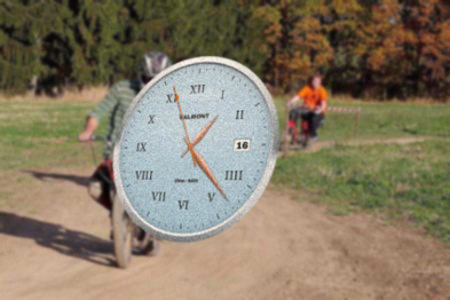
1:22:56
